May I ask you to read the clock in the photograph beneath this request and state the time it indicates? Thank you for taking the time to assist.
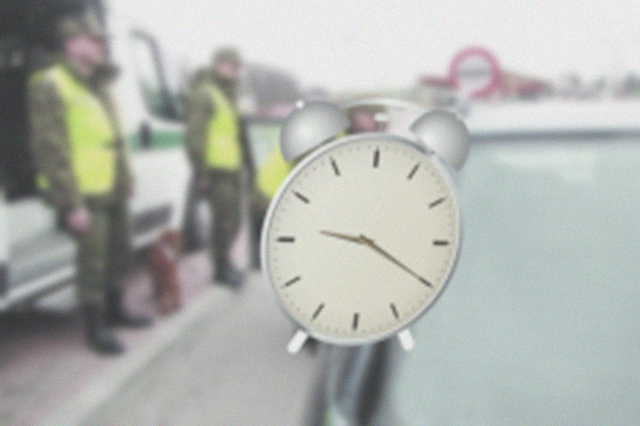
9:20
